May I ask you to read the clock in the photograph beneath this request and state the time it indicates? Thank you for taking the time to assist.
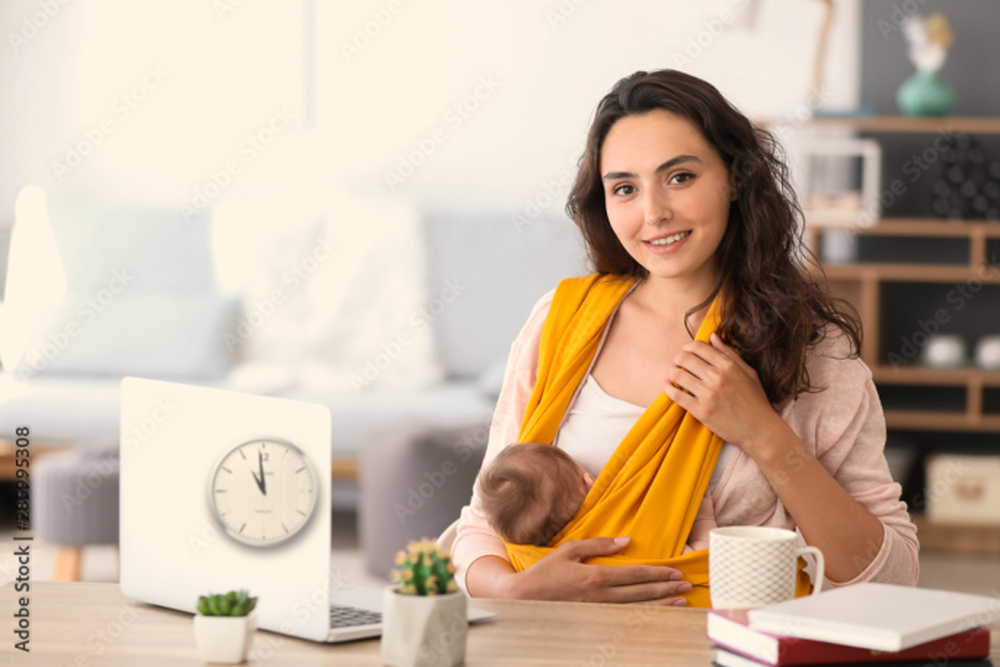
10:59
